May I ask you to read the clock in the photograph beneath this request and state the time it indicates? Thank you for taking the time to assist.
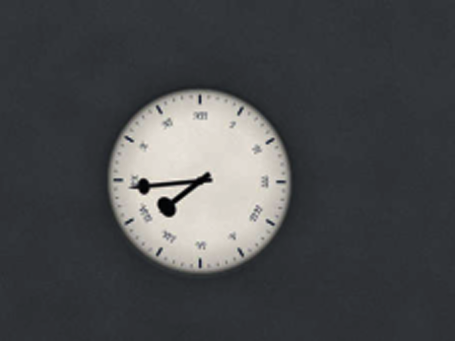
7:44
